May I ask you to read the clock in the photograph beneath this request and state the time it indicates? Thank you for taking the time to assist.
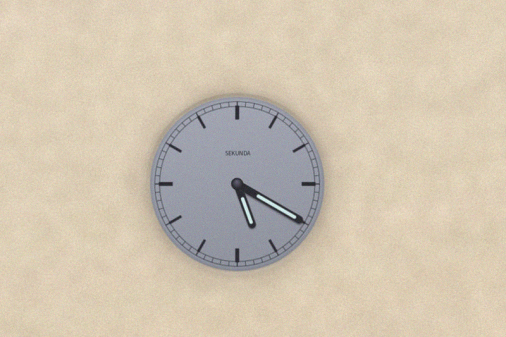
5:20
